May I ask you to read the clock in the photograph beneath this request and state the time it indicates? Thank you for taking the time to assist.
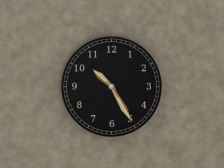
10:25
